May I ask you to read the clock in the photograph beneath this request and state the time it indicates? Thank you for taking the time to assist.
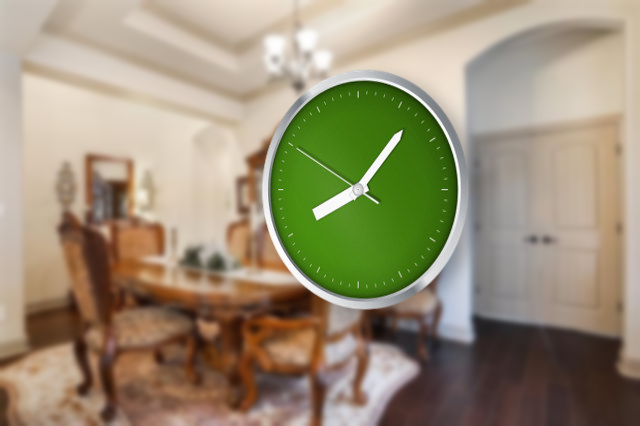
8:06:50
